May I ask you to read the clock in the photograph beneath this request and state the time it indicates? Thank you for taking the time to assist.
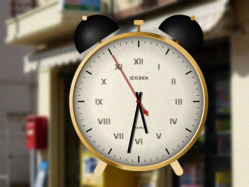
5:31:55
